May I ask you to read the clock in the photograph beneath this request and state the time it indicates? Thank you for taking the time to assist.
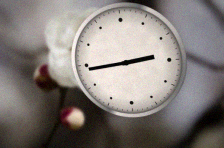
2:44
